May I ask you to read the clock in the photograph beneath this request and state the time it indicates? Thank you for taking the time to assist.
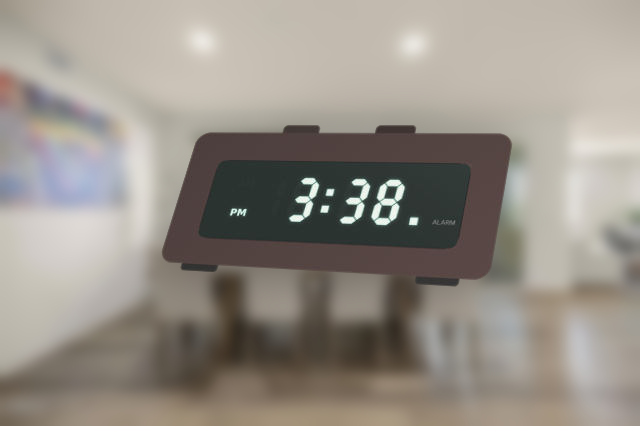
3:38
